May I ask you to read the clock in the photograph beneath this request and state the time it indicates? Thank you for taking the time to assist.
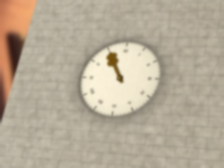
10:55
